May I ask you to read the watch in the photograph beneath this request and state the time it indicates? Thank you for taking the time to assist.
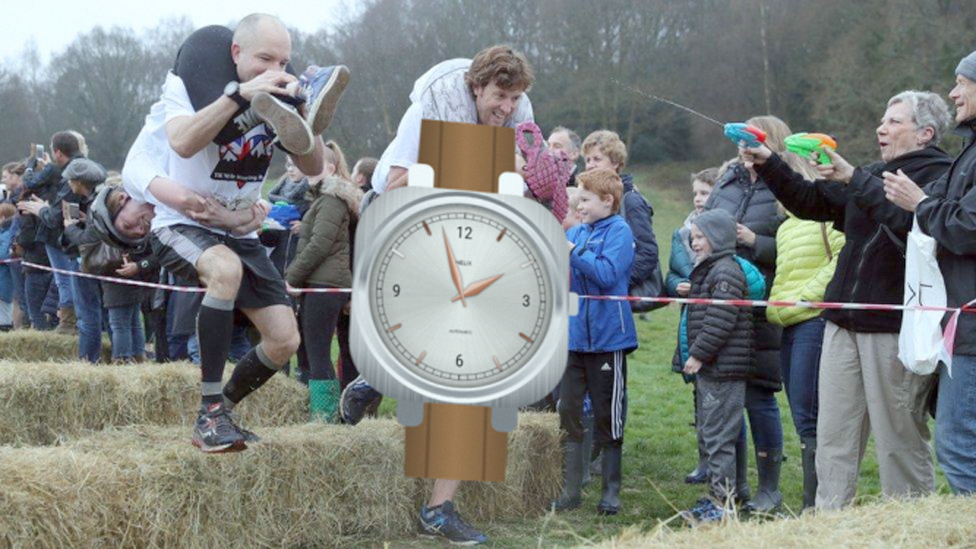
1:57
